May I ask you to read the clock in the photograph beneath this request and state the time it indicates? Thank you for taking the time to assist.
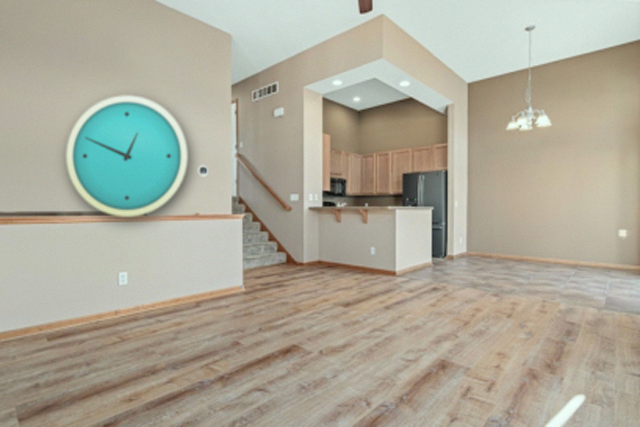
12:49
